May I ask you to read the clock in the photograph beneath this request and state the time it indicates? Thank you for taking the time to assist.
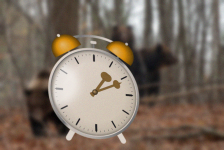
1:11
